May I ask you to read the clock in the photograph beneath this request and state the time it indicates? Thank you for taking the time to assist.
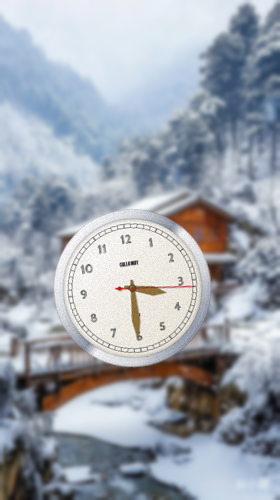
3:30:16
